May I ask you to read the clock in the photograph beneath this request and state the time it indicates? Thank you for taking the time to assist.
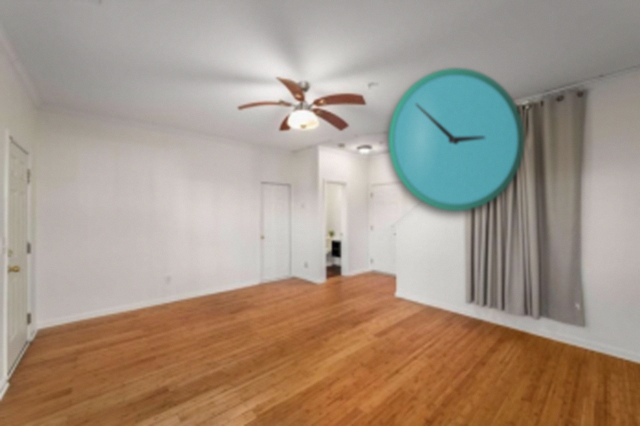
2:52
